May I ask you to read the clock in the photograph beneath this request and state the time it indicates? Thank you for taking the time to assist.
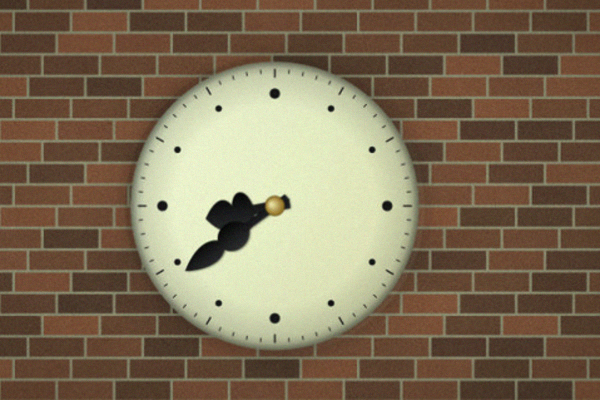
8:39
